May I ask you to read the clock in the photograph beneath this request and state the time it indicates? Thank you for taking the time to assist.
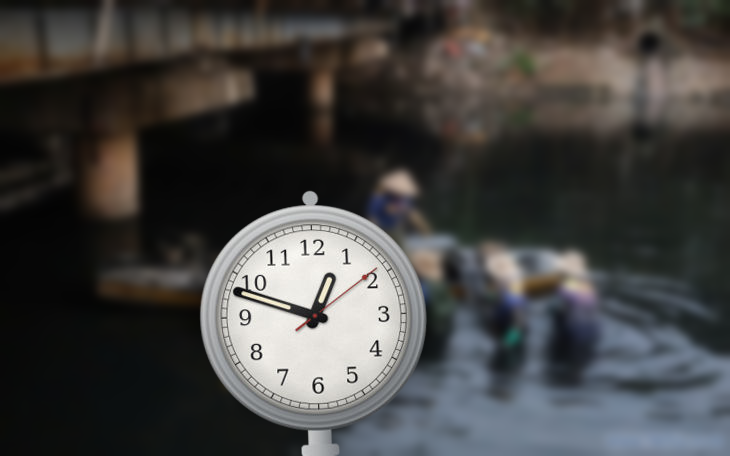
12:48:09
